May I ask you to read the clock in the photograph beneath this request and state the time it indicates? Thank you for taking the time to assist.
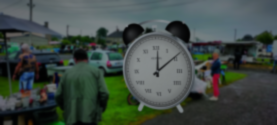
12:09
